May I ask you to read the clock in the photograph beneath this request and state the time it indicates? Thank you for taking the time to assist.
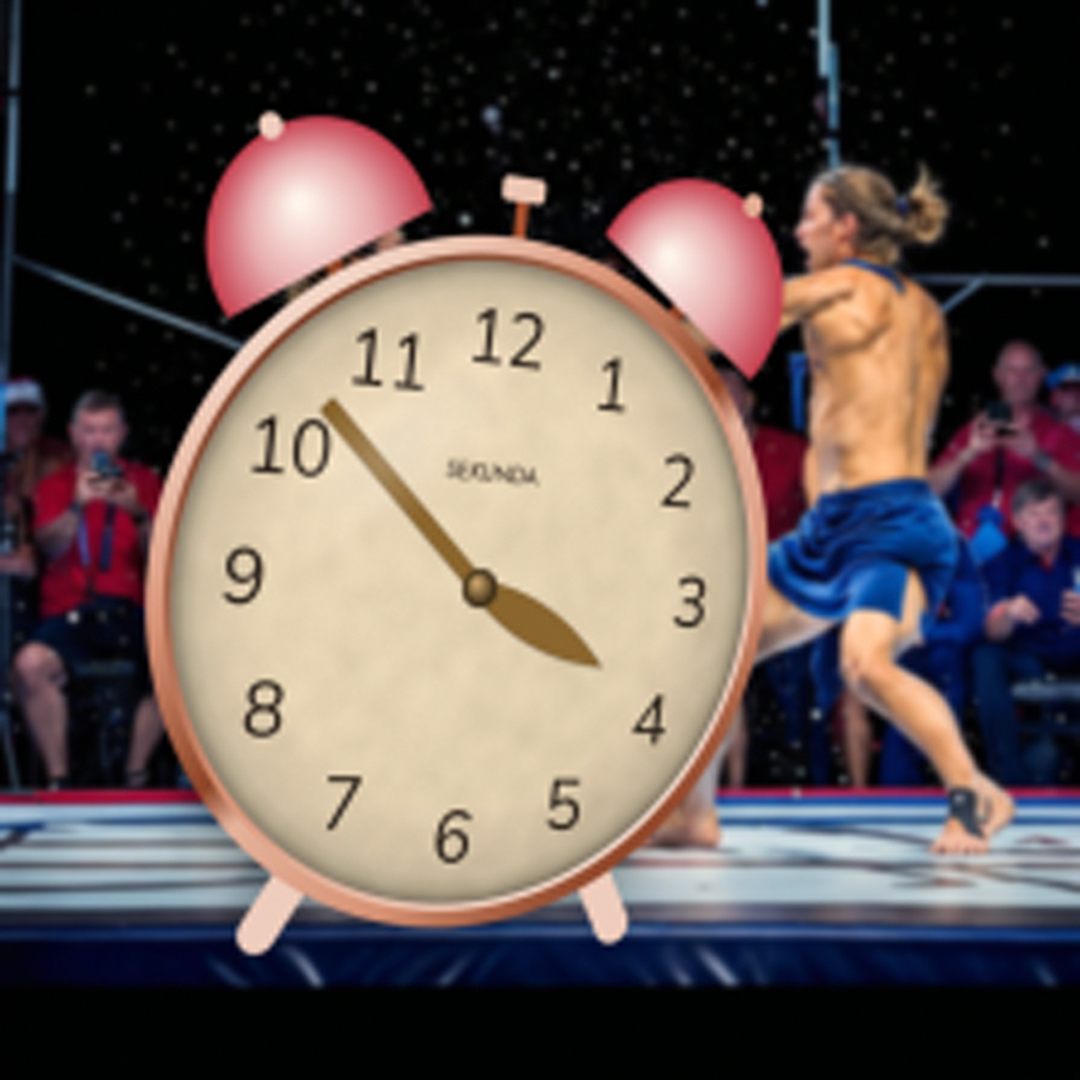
3:52
